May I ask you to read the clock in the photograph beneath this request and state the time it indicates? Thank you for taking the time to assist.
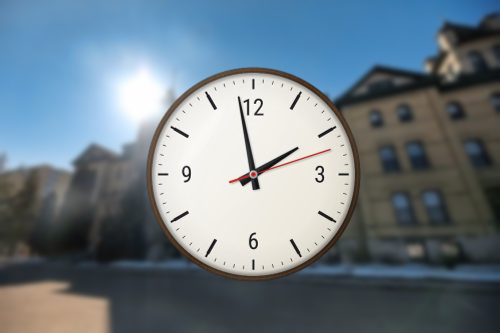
1:58:12
